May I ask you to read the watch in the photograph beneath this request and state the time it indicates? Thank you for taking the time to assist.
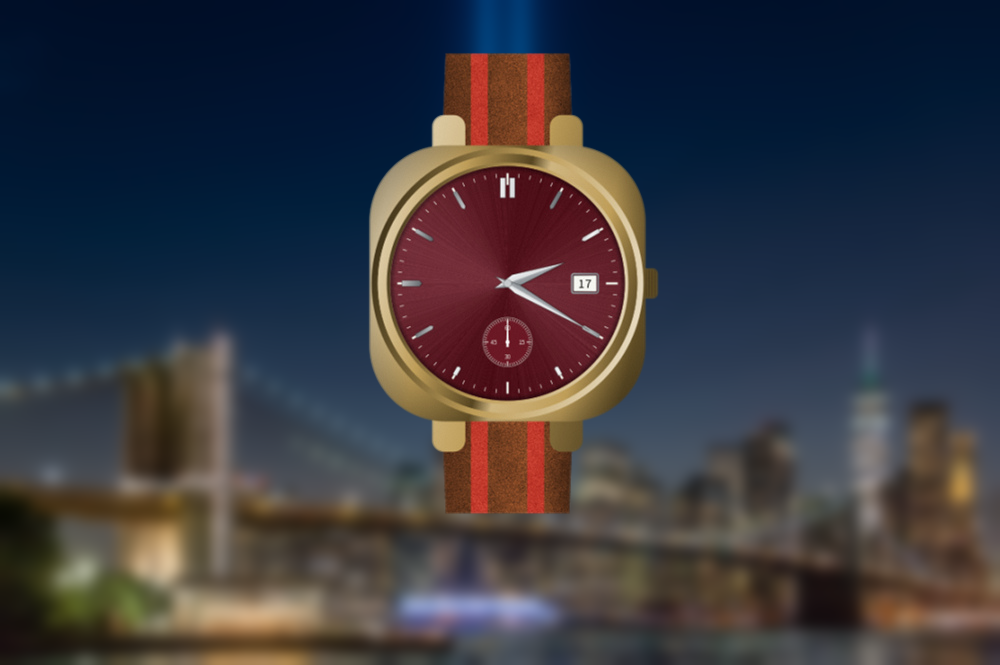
2:20
